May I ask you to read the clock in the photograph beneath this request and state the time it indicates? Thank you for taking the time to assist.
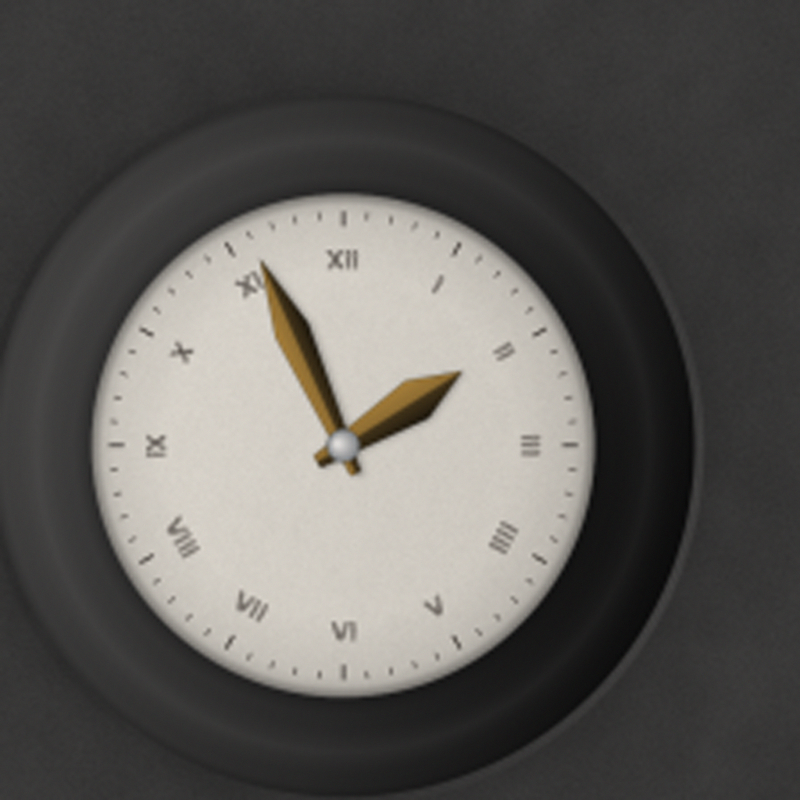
1:56
